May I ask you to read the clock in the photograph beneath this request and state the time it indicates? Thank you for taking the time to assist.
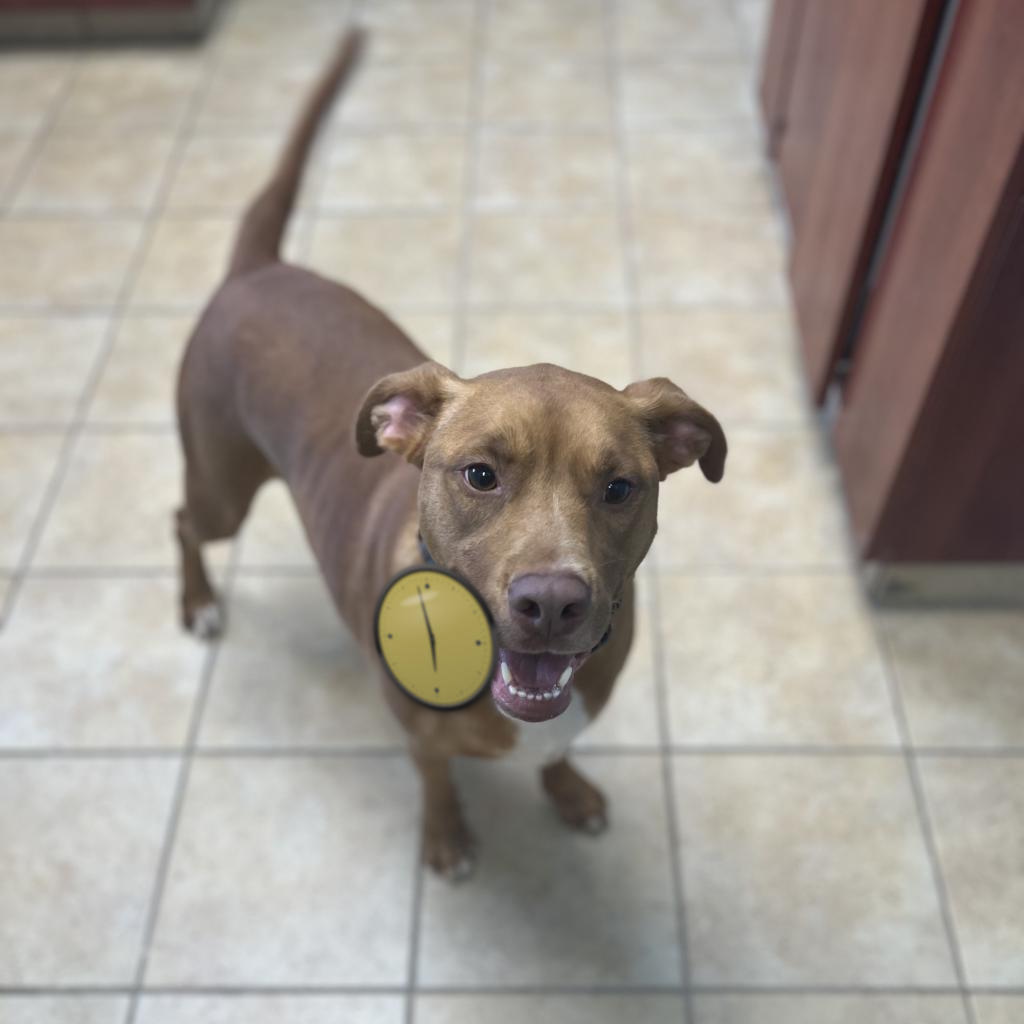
5:58
